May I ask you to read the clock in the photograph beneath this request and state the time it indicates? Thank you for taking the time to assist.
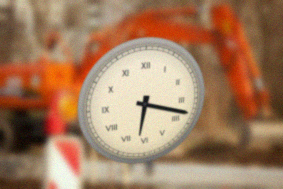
6:18
